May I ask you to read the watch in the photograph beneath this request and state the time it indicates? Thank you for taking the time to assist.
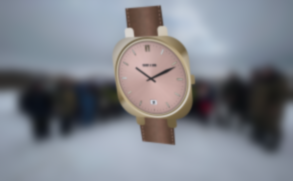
10:11
